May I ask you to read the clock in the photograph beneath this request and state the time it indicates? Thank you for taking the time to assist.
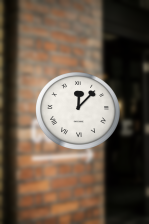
12:07
